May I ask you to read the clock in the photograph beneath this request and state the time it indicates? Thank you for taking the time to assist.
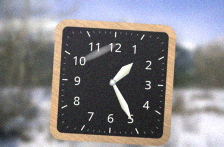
1:25
